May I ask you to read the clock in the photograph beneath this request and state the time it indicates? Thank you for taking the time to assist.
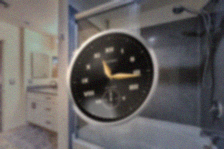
11:16
